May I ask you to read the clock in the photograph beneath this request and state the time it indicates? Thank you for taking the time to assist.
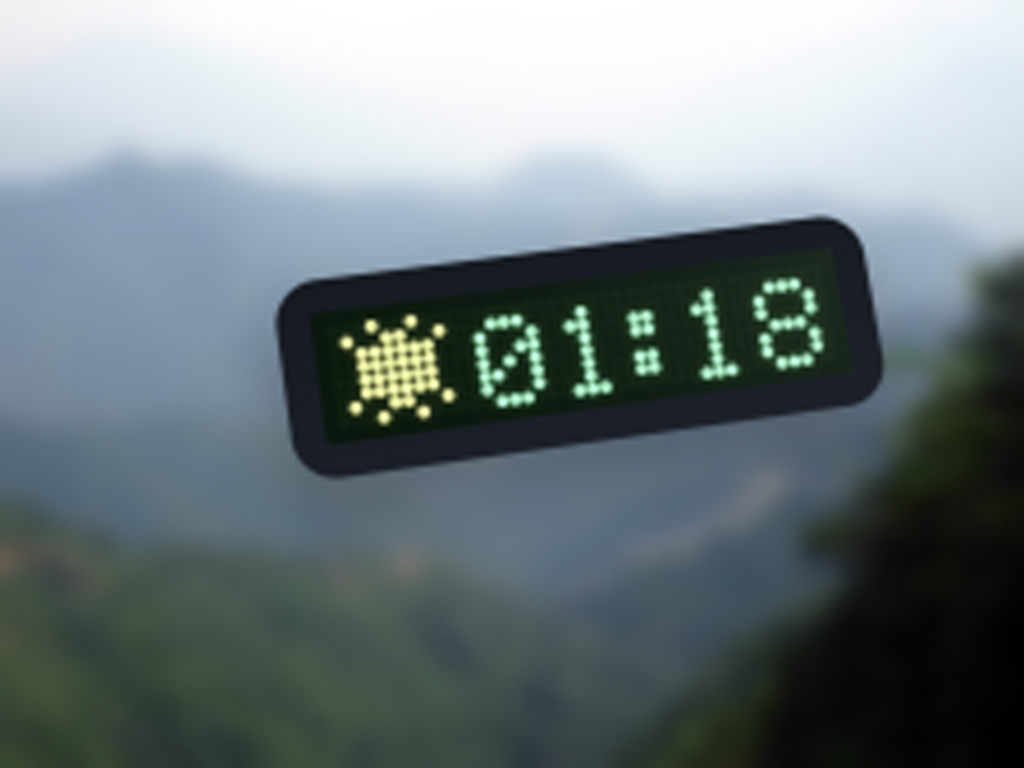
1:18
